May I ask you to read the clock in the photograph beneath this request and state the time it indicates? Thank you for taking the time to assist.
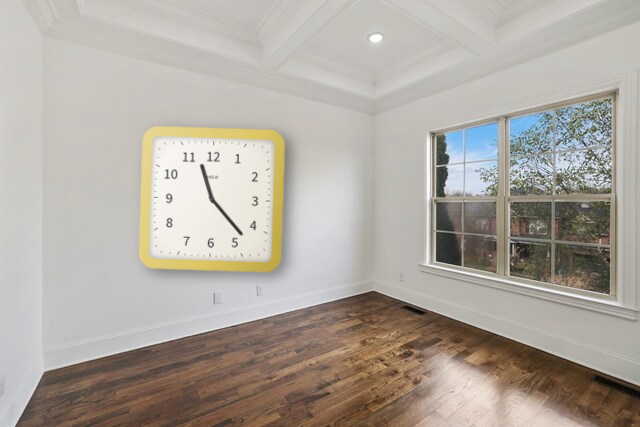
11:23
